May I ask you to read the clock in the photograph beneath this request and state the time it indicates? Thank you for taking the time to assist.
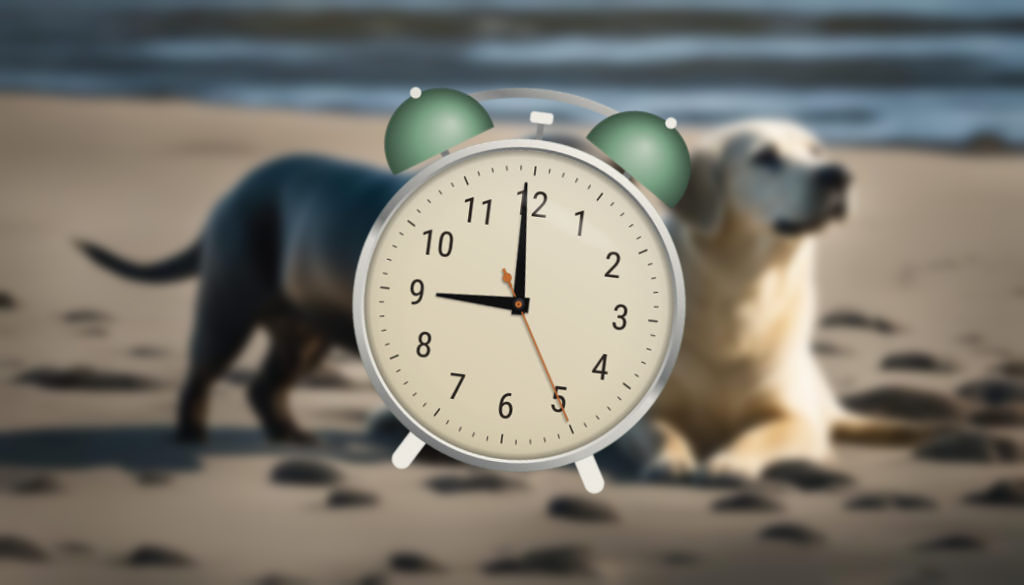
8:59:25
